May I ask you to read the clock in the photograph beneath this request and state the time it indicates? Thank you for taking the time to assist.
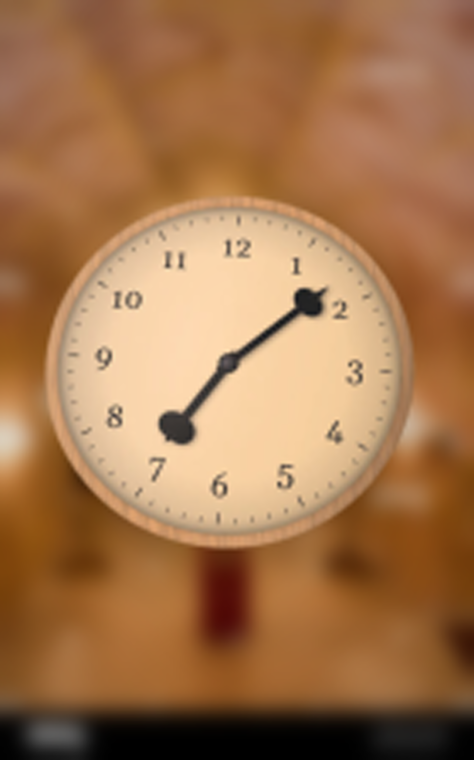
7:08
